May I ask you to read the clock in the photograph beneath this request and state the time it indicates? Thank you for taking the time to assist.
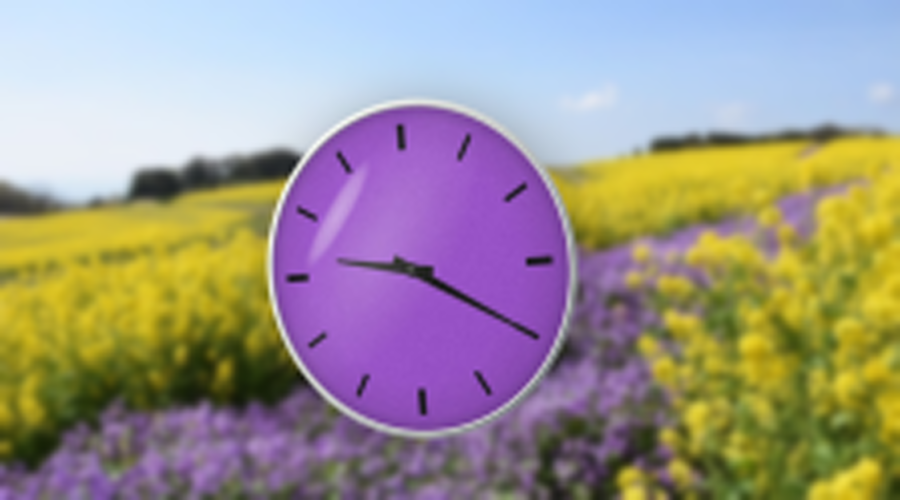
9:20
